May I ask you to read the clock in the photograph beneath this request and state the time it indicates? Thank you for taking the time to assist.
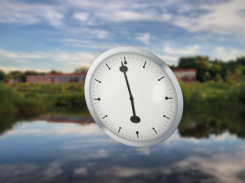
5:59
